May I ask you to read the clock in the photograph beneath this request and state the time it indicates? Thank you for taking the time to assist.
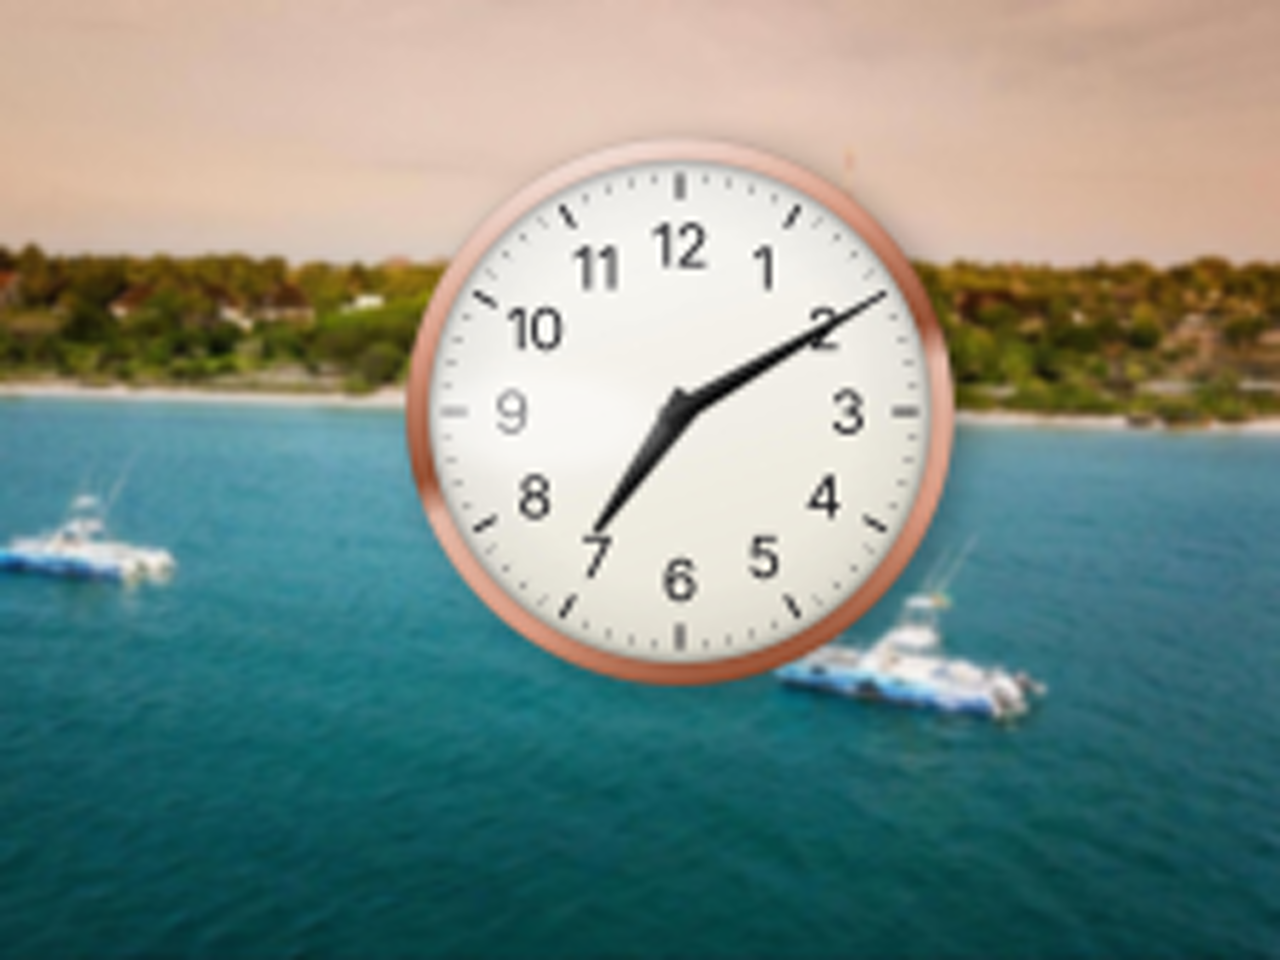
7:10
